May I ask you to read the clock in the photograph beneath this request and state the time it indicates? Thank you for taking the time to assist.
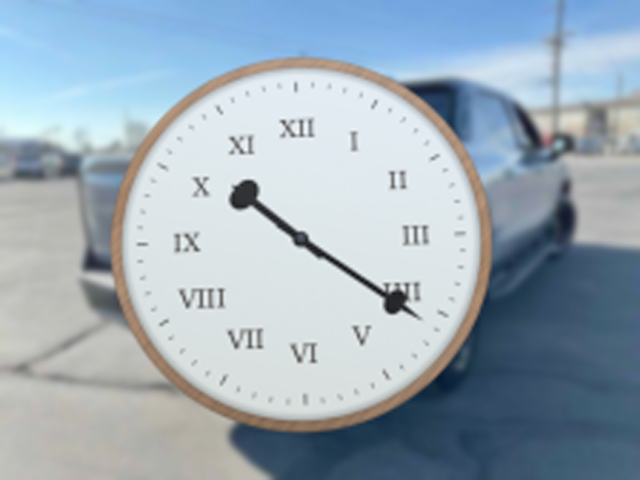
10:21
